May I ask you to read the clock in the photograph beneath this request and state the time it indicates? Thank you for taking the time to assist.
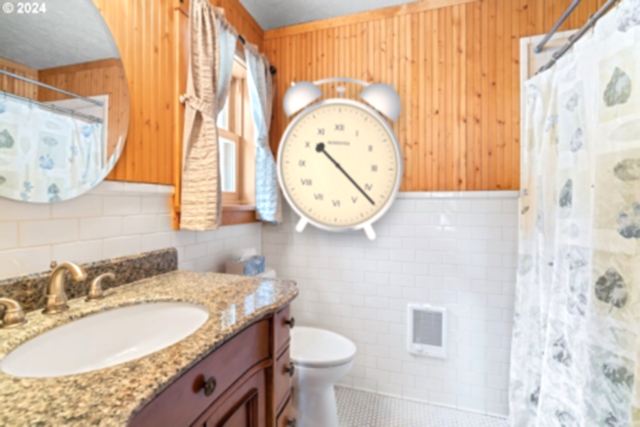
10:22
